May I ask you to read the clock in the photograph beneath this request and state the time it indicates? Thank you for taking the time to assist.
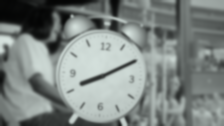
8:10
